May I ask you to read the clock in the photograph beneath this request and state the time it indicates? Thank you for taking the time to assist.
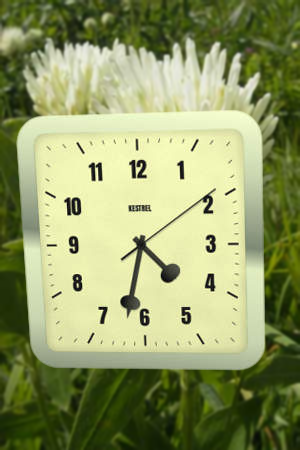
4:32:09
